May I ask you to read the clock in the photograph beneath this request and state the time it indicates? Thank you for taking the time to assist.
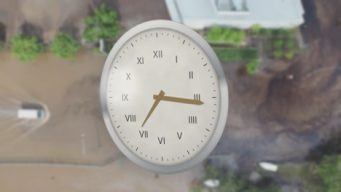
7:16
